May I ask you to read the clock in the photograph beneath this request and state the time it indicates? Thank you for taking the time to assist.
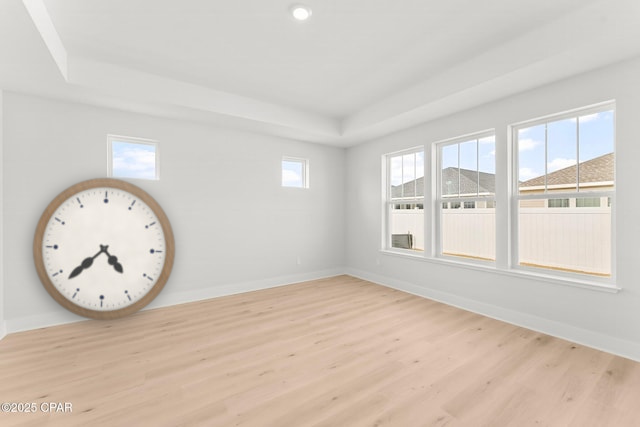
4:38
